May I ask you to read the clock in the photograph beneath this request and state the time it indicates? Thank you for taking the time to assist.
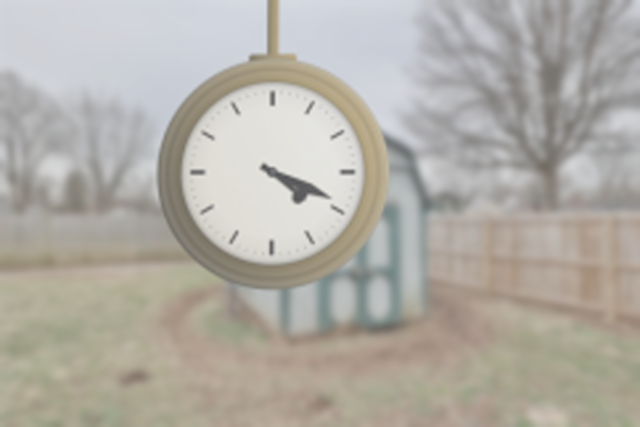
4:19
